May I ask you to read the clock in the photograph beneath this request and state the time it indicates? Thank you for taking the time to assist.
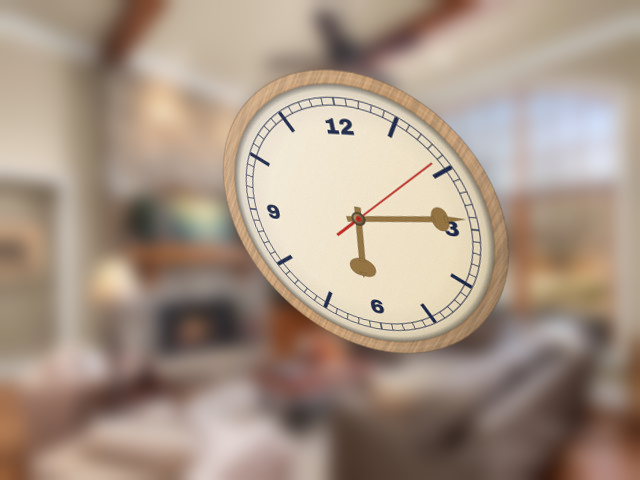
6:14:09
